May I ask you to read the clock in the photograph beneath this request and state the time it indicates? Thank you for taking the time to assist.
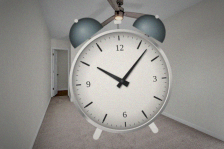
10:07
